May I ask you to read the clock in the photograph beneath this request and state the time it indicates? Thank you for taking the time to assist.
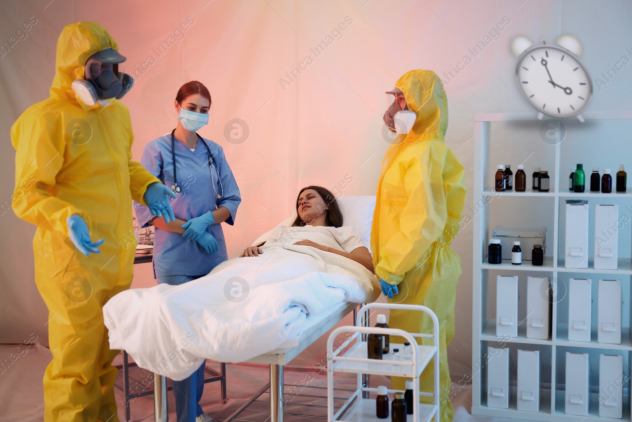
3:58
